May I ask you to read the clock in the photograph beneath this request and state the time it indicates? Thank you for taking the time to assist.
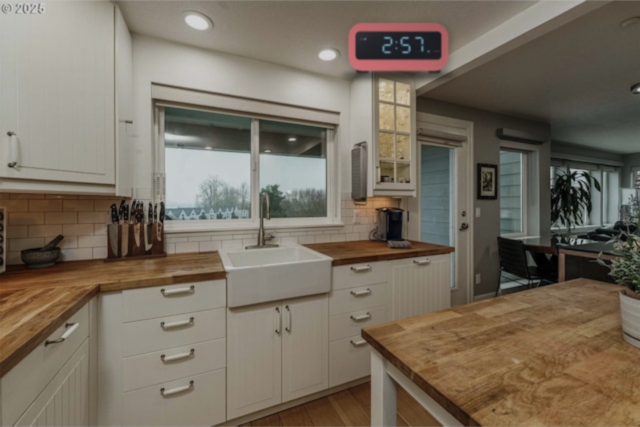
2:57
